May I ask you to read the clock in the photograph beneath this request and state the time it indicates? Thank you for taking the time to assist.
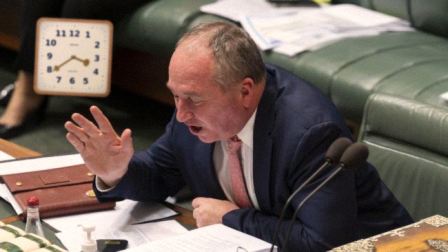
3:39
